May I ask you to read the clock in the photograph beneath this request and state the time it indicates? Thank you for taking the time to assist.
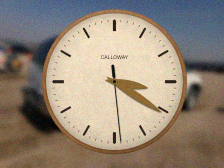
3:20:29
